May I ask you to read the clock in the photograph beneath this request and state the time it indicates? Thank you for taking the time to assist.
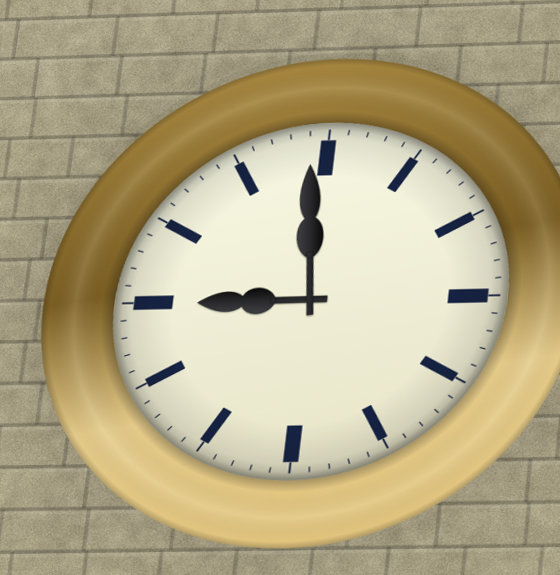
8:59
